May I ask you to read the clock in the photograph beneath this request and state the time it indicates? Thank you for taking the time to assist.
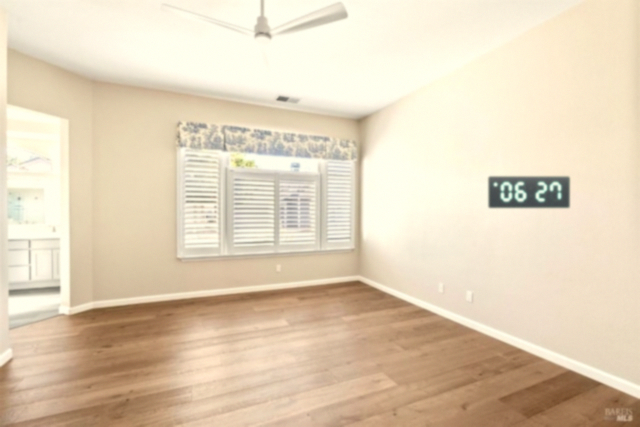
6:27
